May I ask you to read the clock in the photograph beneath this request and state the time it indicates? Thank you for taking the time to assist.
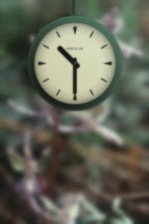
10:30
